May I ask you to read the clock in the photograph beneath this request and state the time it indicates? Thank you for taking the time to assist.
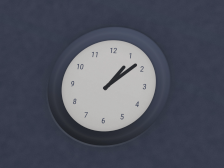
1:08
